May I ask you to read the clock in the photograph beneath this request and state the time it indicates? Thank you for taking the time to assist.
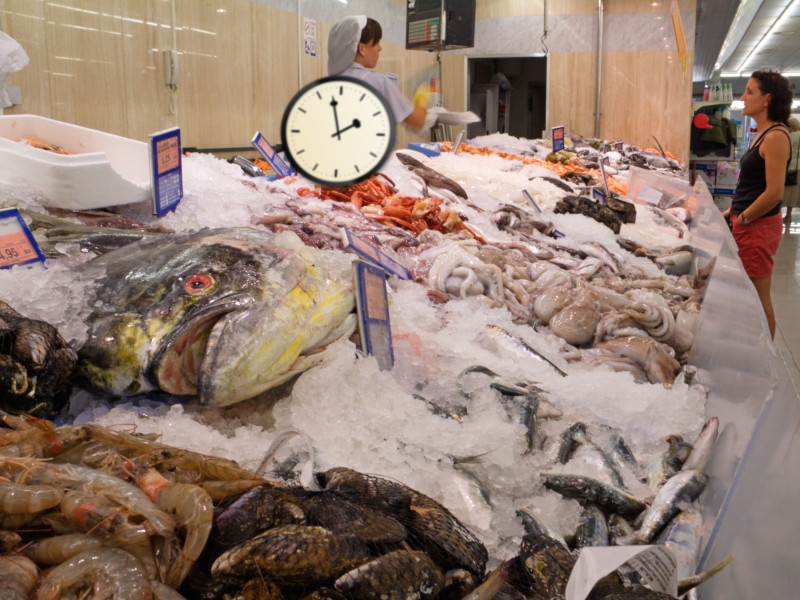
1:58
